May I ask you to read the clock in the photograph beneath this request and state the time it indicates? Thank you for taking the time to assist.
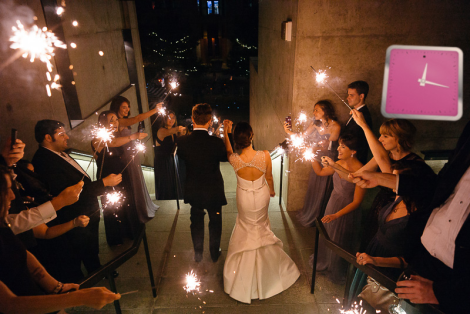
12:17
